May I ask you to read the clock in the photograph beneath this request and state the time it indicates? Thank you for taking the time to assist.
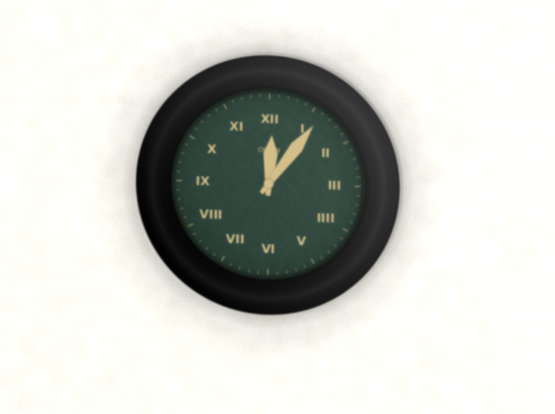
12:06
